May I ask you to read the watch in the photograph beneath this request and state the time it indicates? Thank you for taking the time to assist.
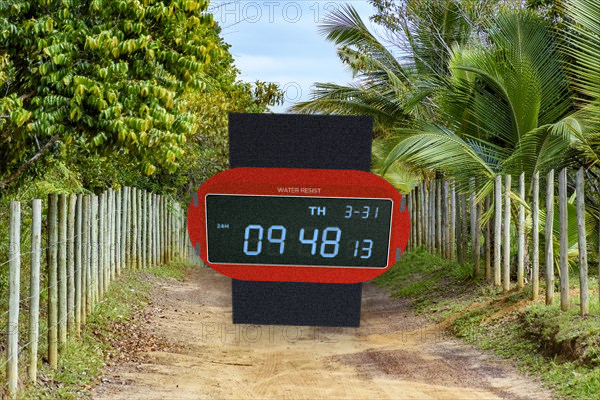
9:48:13
